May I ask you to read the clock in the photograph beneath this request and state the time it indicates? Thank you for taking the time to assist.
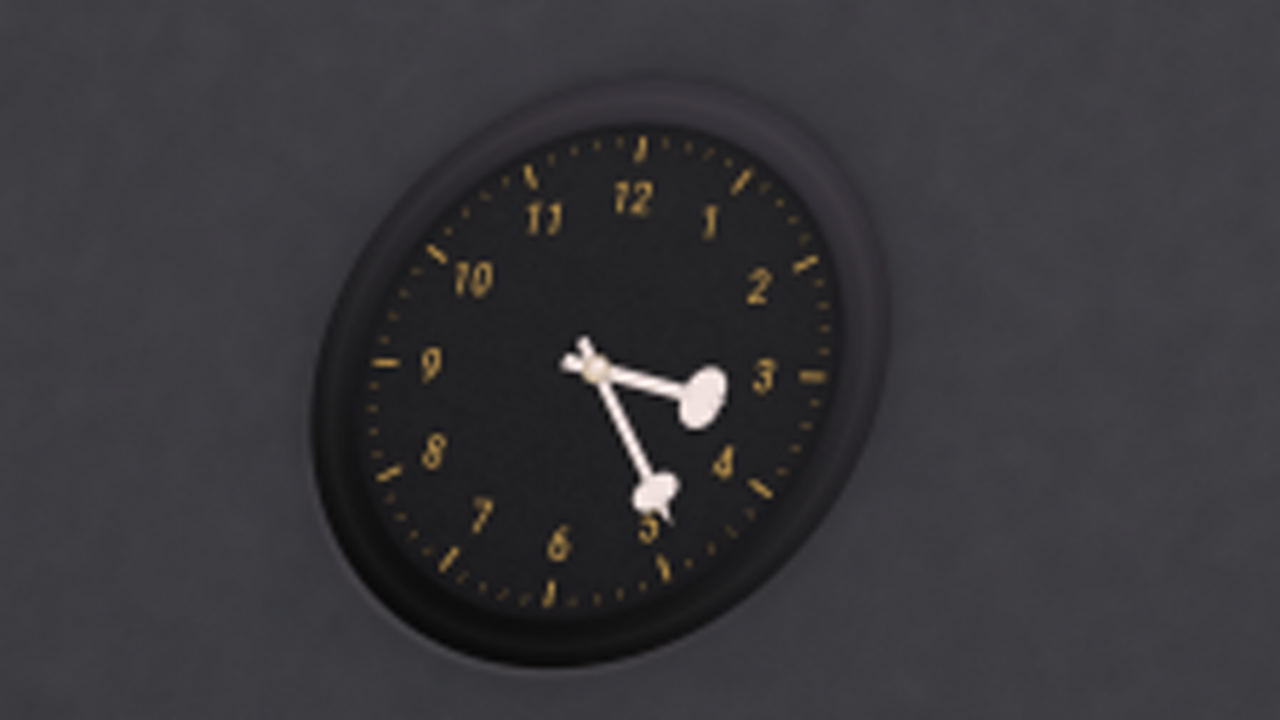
3:24
